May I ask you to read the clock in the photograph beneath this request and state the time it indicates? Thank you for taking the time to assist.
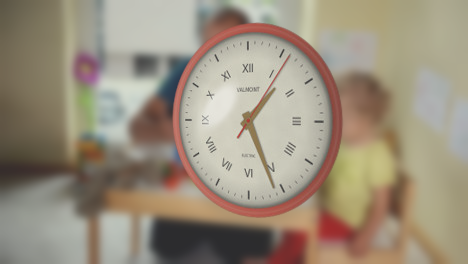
1:26:06
